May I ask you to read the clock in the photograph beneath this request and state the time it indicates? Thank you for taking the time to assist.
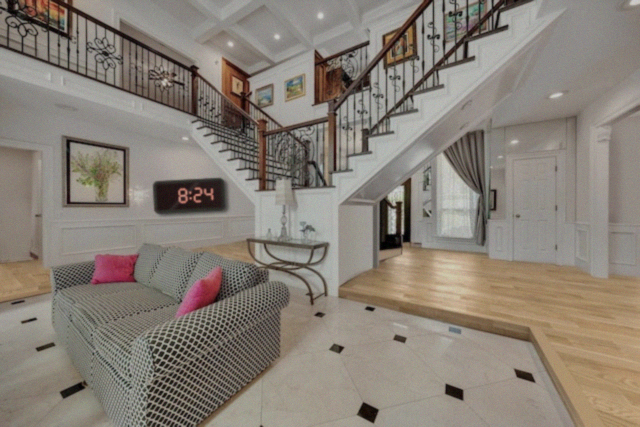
8:24
